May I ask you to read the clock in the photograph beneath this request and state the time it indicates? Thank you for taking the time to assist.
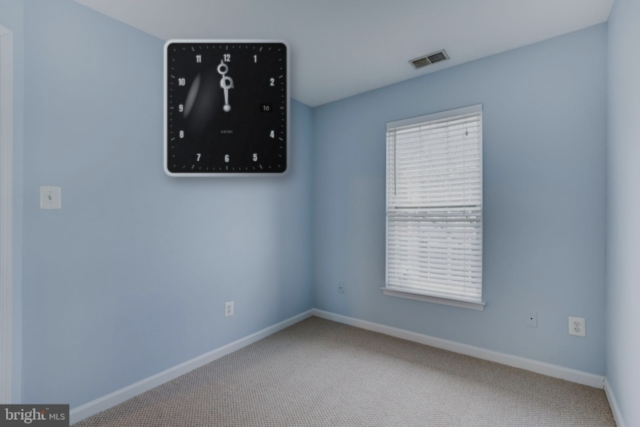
11:59
